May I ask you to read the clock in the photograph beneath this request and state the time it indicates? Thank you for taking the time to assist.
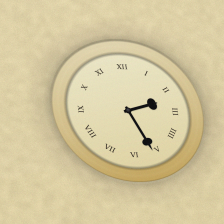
2:26
